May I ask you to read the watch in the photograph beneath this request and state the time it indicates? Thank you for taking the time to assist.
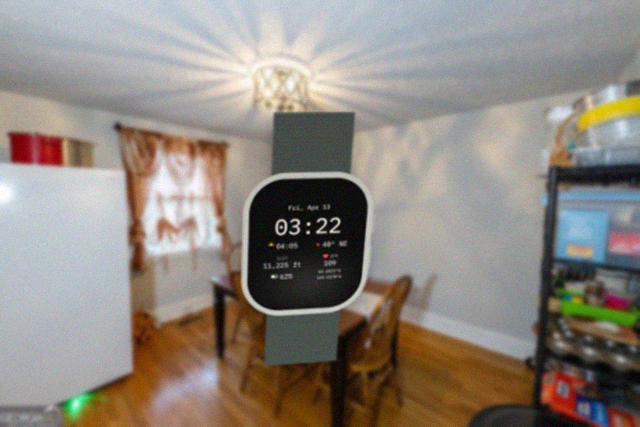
3:22
